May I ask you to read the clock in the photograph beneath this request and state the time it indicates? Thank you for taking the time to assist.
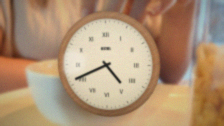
4:41
